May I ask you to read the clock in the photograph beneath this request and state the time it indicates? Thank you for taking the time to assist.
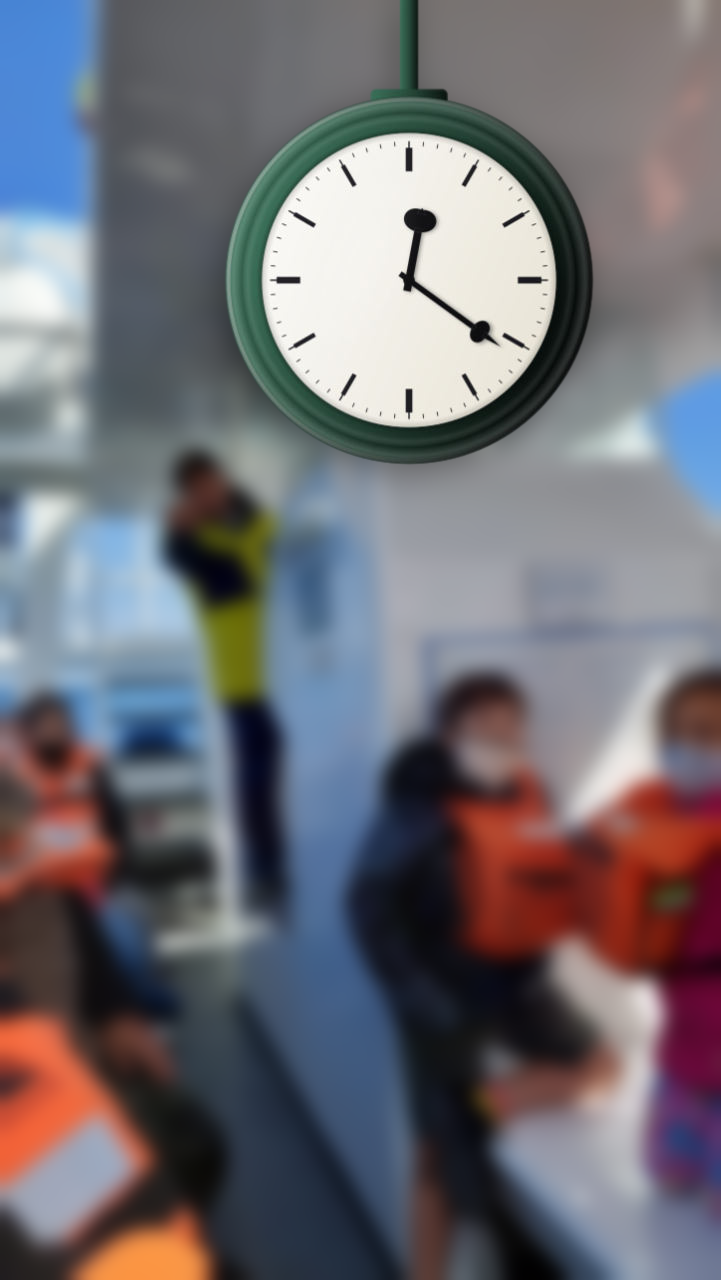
12:21
